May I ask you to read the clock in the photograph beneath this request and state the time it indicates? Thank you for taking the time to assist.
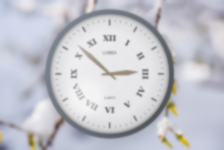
2:52
